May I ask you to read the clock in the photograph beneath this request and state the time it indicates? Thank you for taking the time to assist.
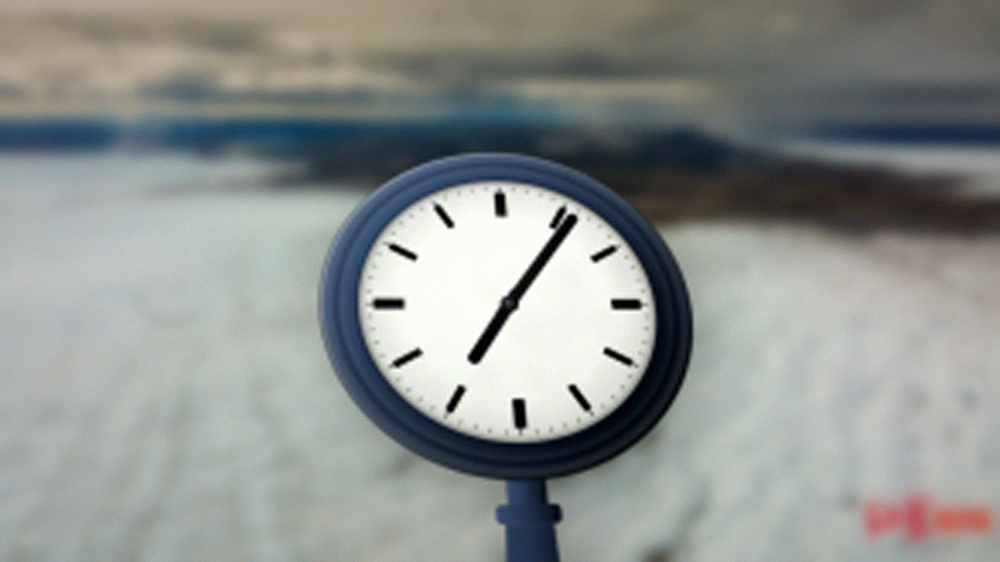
7:06
